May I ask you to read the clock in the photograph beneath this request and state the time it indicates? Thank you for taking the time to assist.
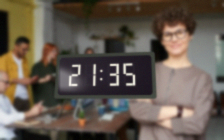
21:35
